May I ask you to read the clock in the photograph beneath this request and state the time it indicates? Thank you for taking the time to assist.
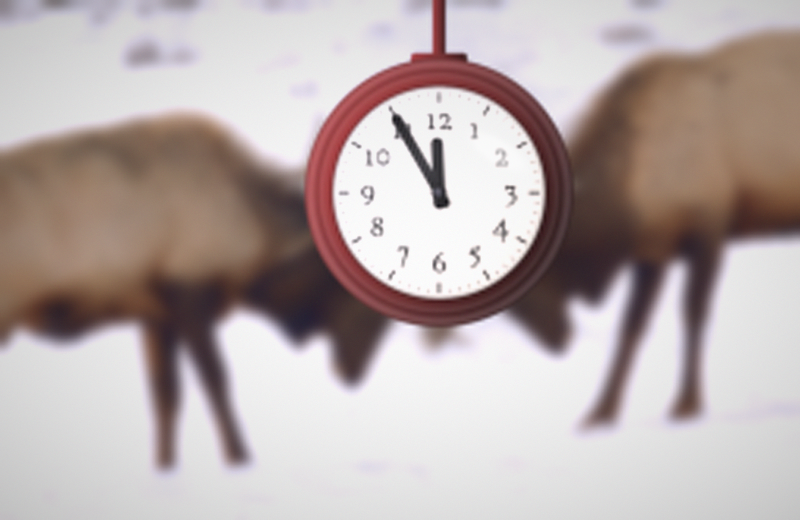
11:55
